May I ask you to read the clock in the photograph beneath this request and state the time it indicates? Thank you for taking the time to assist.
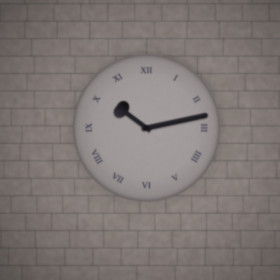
10:13
